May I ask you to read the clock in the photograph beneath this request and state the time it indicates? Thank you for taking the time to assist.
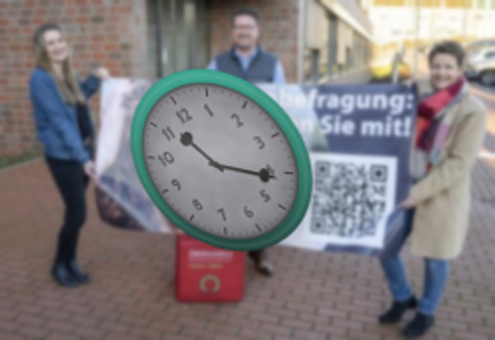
11:21
